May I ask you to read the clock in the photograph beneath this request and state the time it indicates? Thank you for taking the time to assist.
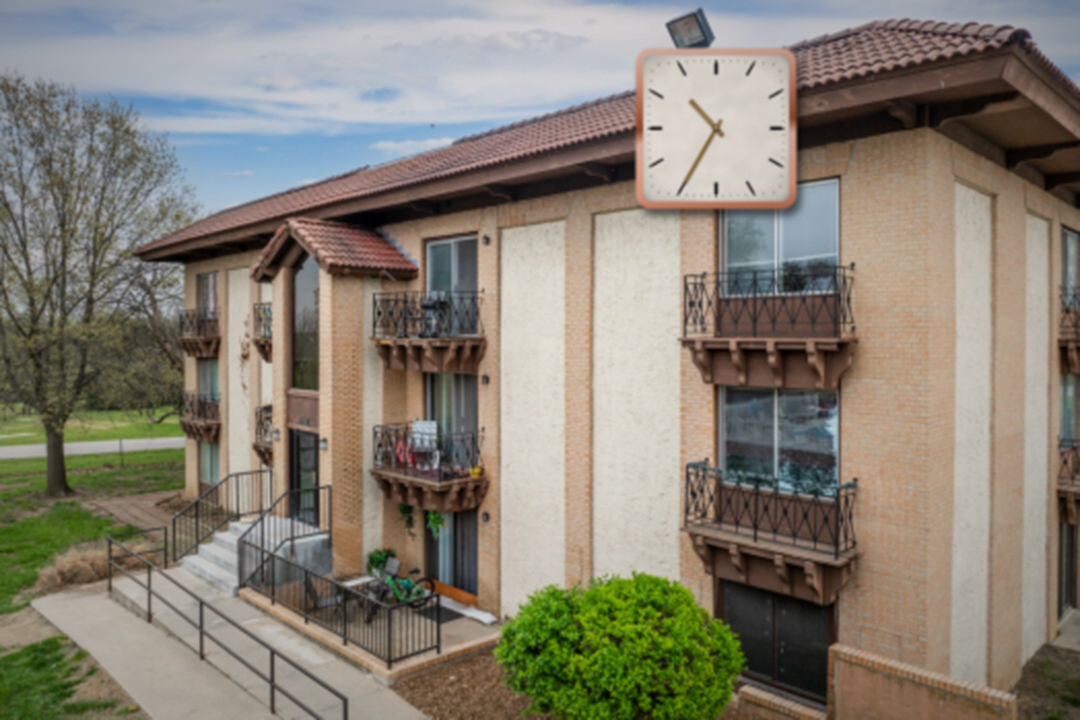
10:35
